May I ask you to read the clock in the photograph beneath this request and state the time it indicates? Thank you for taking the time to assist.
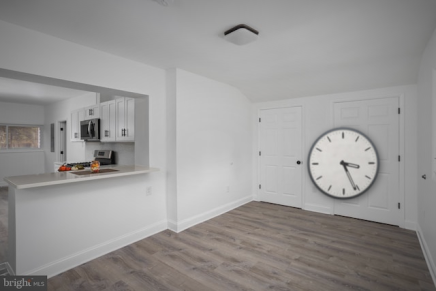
3:26
